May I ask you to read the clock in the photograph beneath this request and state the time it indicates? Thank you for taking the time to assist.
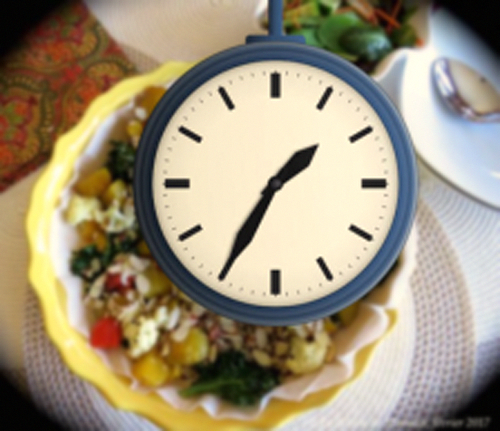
1:35
